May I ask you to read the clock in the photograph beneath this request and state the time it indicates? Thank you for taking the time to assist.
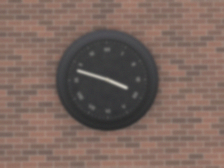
3:48
